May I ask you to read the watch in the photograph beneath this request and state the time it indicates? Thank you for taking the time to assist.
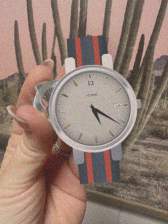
5:21
